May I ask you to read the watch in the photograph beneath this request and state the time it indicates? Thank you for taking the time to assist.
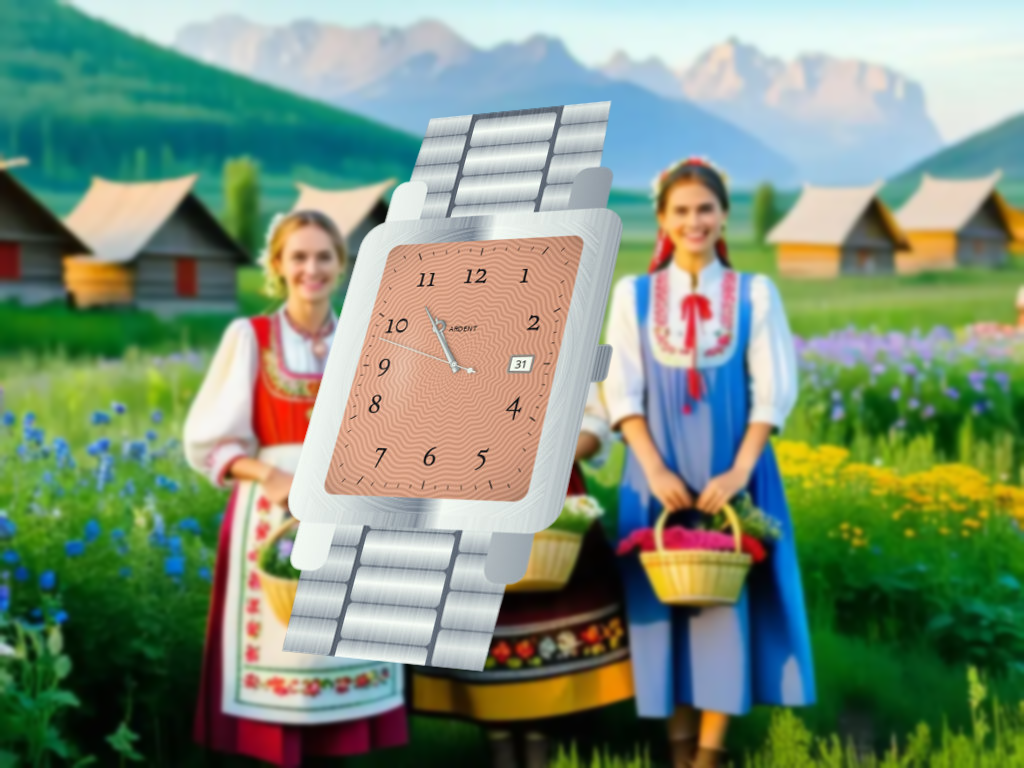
10:53:48
